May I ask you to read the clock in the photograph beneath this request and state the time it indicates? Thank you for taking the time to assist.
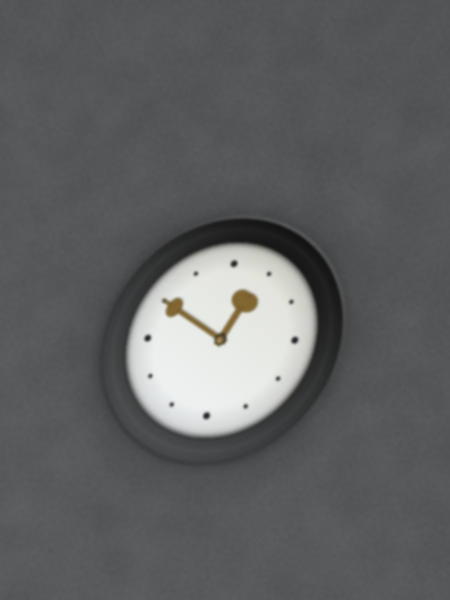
12:50
